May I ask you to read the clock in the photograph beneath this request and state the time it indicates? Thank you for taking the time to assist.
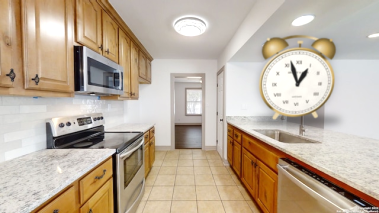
12:57
